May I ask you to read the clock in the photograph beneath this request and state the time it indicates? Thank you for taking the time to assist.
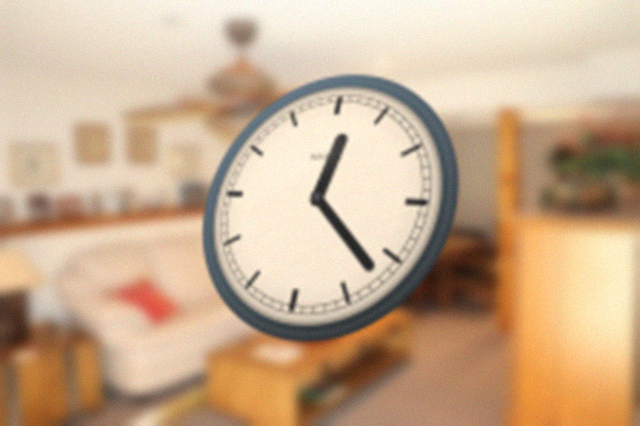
12:22
